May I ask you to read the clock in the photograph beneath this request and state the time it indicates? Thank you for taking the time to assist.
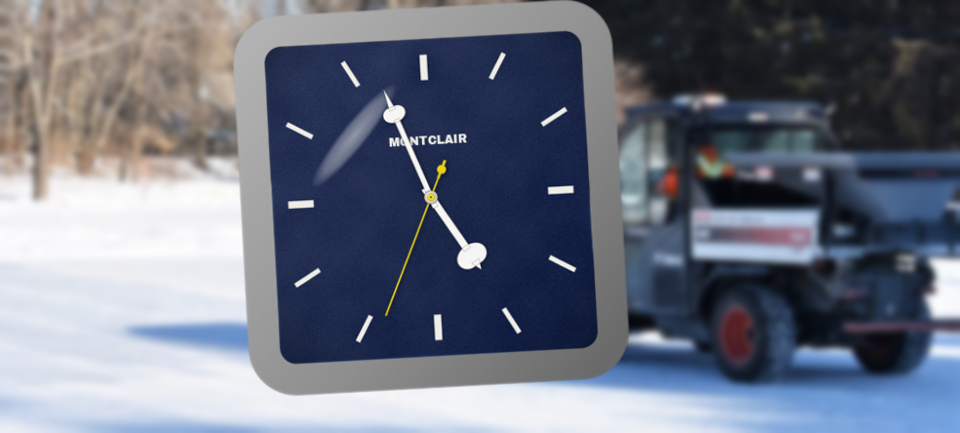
4:56:34
